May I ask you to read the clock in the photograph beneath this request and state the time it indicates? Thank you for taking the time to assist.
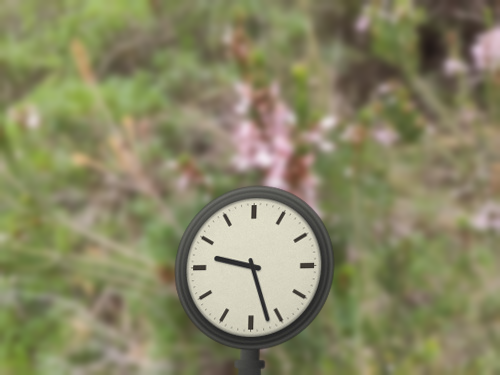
9:27
